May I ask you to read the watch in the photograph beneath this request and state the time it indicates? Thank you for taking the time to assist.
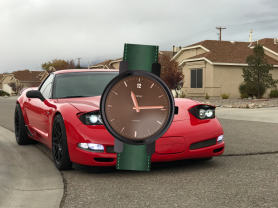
11:14
